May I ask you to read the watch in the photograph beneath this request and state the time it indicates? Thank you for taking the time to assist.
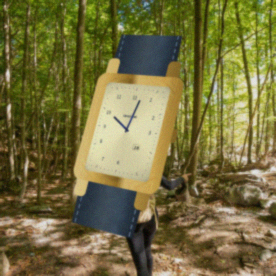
10:02
